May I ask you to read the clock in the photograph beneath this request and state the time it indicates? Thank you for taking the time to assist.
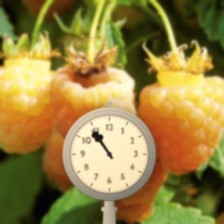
10:54
